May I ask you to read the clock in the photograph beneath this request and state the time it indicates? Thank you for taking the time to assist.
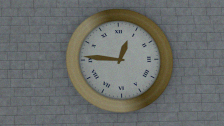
12:46
